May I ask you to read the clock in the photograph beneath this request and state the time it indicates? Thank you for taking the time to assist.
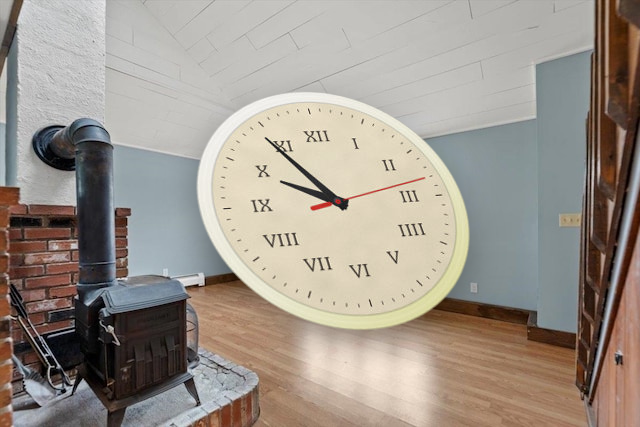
9:54:13
